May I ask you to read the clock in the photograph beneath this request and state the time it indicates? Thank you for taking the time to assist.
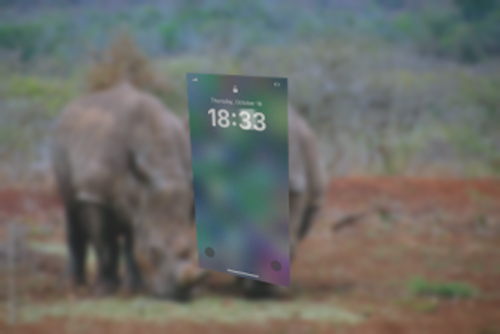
18:33
